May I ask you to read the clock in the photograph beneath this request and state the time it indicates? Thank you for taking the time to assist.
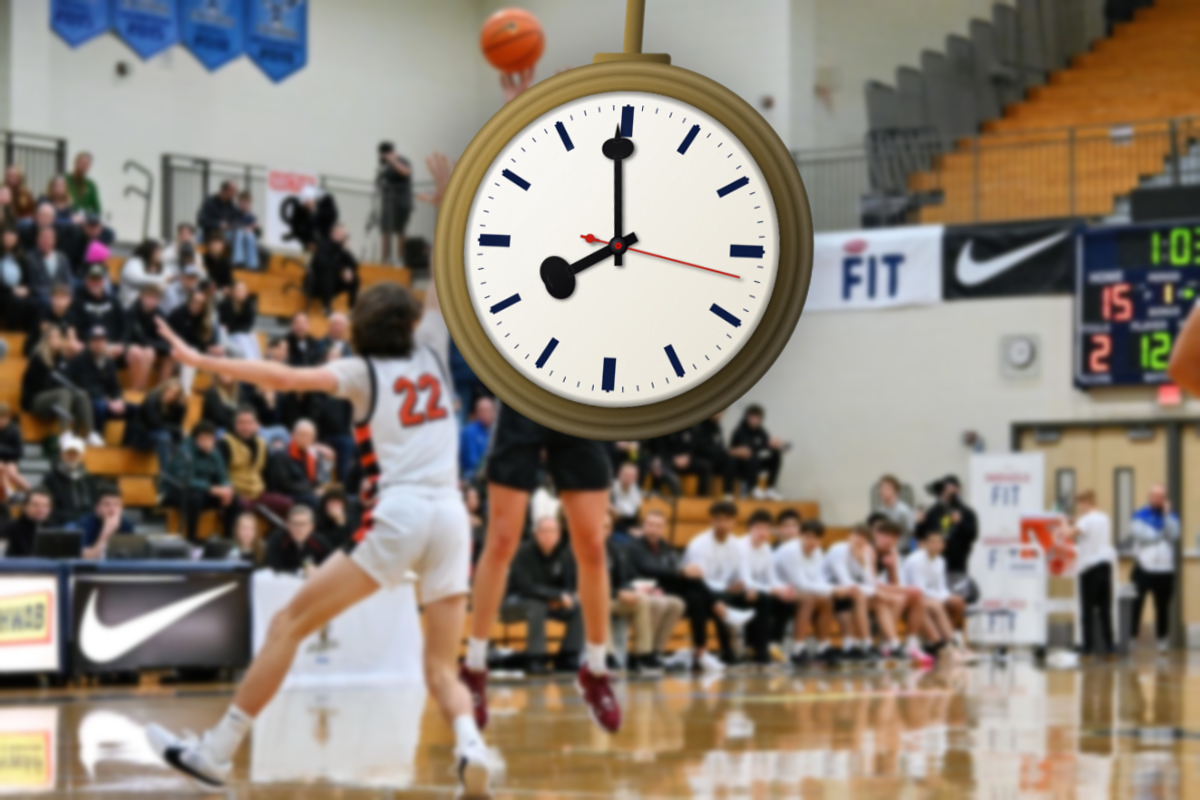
7:59:17
